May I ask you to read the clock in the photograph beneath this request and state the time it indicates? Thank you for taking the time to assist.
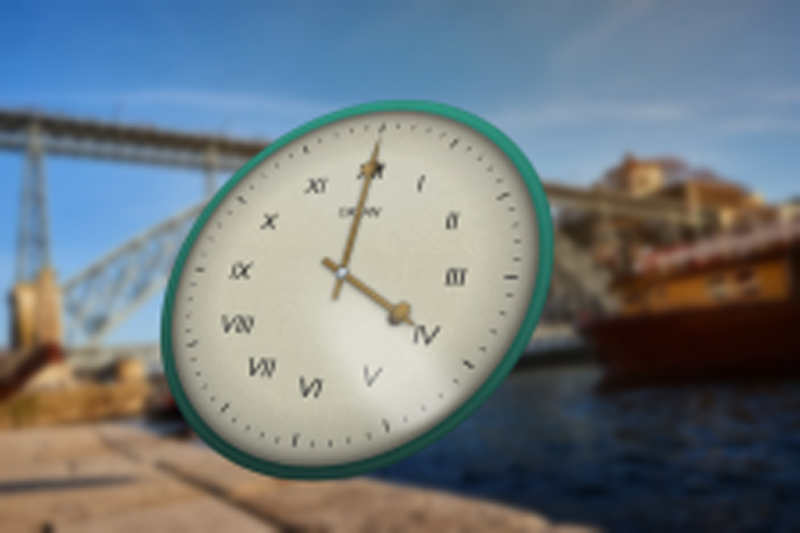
4:00
